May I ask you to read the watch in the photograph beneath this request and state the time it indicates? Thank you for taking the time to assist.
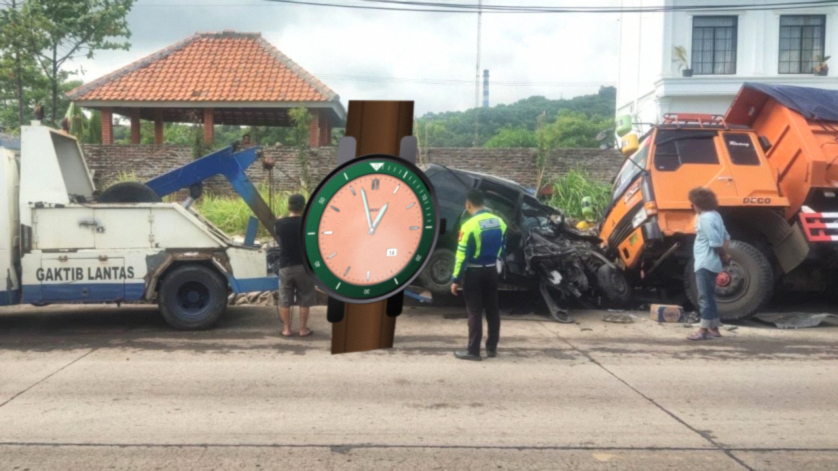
12:57
